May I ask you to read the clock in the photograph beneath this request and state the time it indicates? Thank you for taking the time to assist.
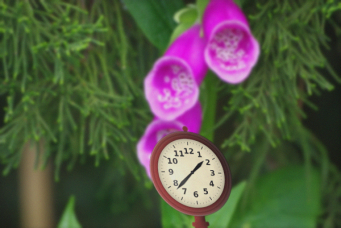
1:38
